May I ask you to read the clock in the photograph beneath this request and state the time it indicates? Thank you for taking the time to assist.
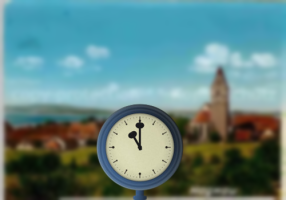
11:00
